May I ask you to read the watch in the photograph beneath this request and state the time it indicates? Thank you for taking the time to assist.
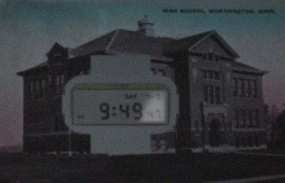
9:49:47
